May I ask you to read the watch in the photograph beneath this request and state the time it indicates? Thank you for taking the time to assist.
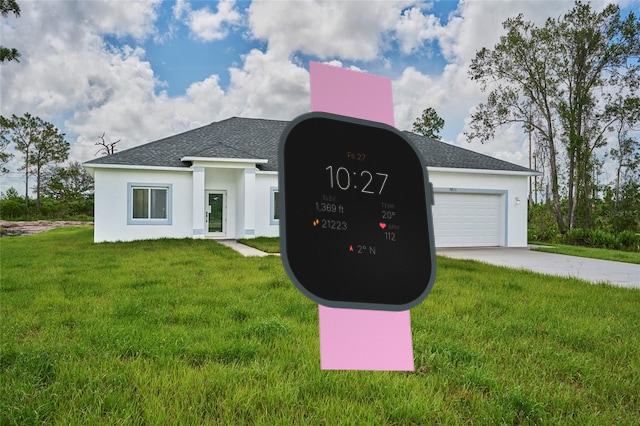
10:27
